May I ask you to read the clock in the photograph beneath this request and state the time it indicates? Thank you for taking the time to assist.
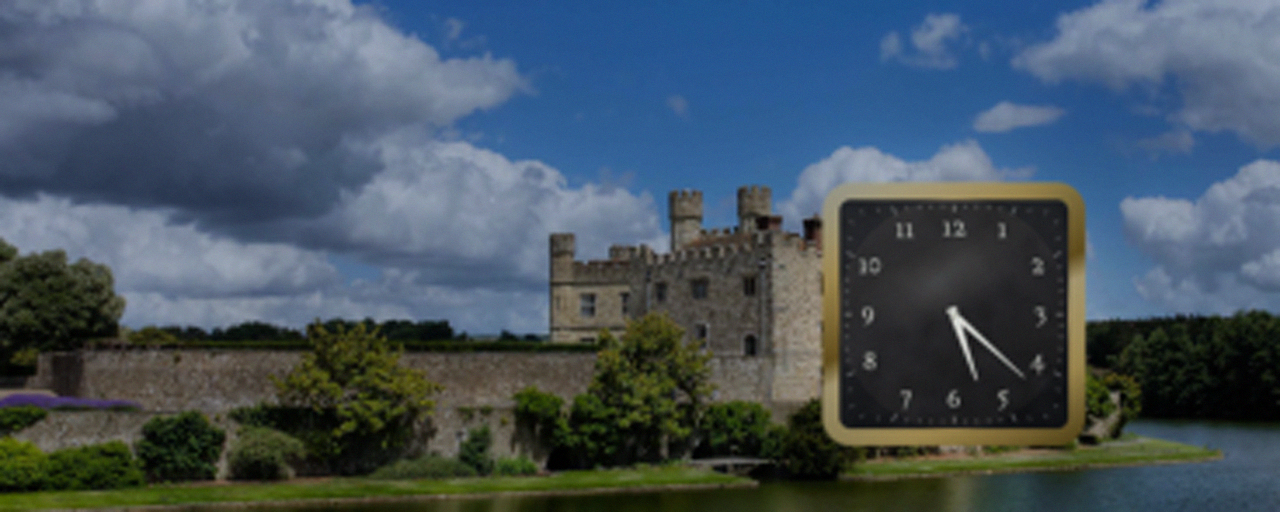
5:22
